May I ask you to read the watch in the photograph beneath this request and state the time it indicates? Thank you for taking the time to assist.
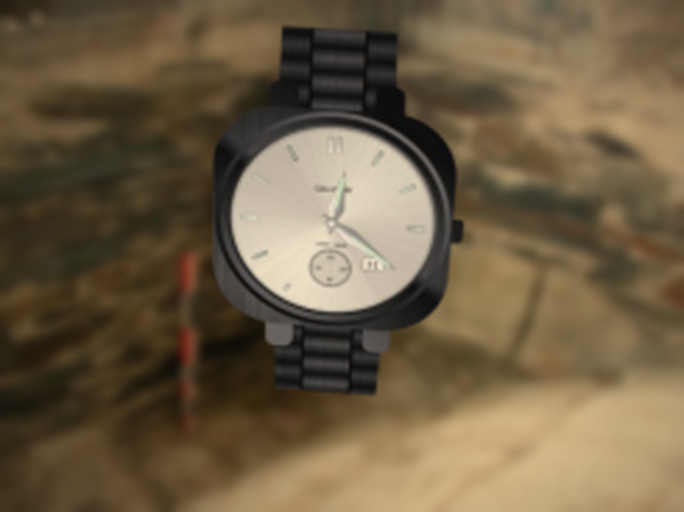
12:21
